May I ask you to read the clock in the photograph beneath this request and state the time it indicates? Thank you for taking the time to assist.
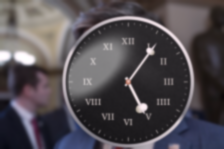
5:06
